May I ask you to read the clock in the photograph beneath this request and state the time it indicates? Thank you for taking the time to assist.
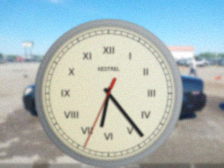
6:23:34
